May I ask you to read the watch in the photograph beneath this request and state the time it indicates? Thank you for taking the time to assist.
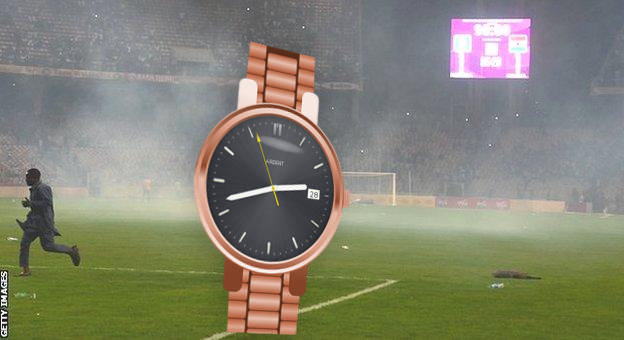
2:41:56
